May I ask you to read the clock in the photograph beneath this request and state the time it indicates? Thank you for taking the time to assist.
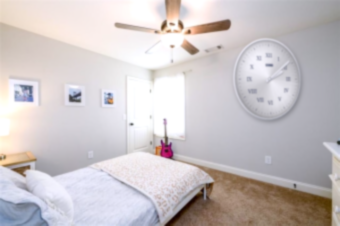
2:09
